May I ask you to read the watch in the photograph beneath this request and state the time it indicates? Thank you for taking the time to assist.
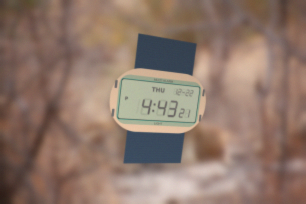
4:43:21
